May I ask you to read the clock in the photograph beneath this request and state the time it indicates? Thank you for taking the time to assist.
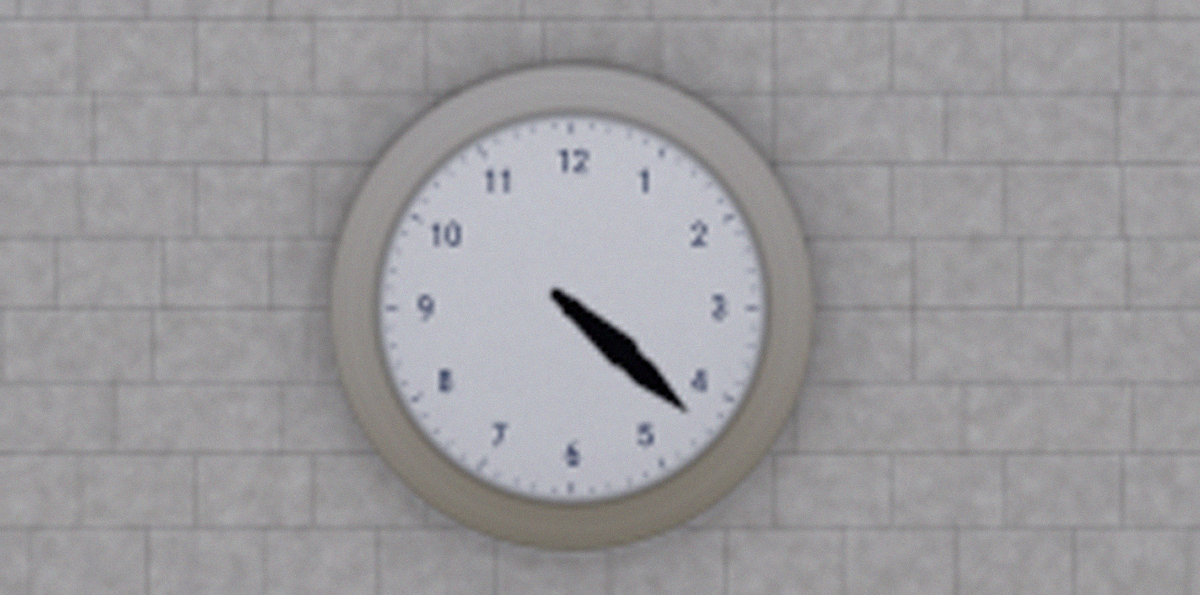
4:22
